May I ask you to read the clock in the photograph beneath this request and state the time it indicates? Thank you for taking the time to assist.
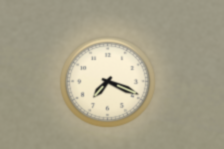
7:19
